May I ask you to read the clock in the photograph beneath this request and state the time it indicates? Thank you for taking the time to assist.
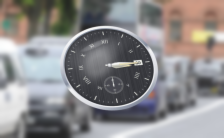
3:15
